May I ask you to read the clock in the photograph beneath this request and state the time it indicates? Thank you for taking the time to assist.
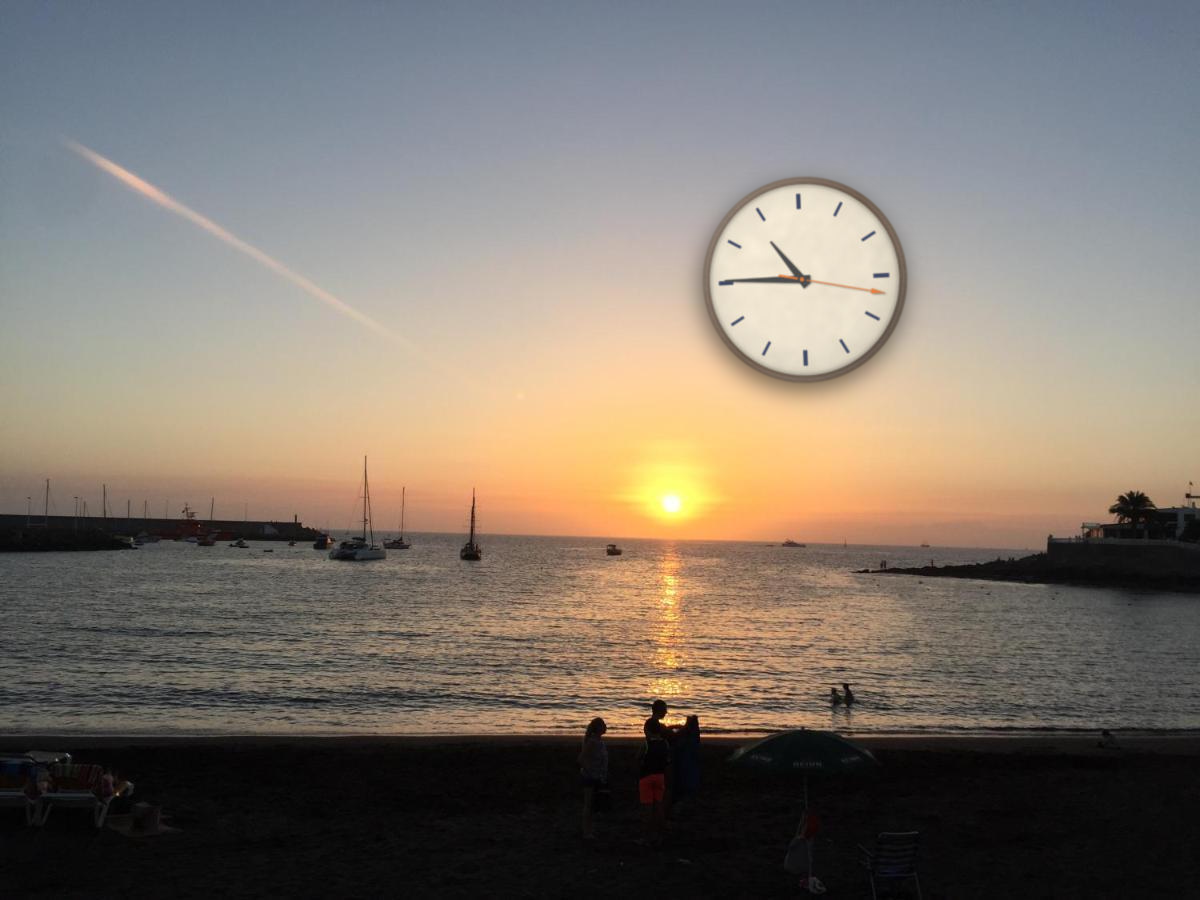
10:45:17
